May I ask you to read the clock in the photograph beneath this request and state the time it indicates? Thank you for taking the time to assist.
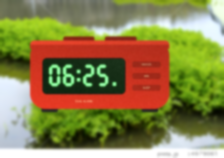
6:25
